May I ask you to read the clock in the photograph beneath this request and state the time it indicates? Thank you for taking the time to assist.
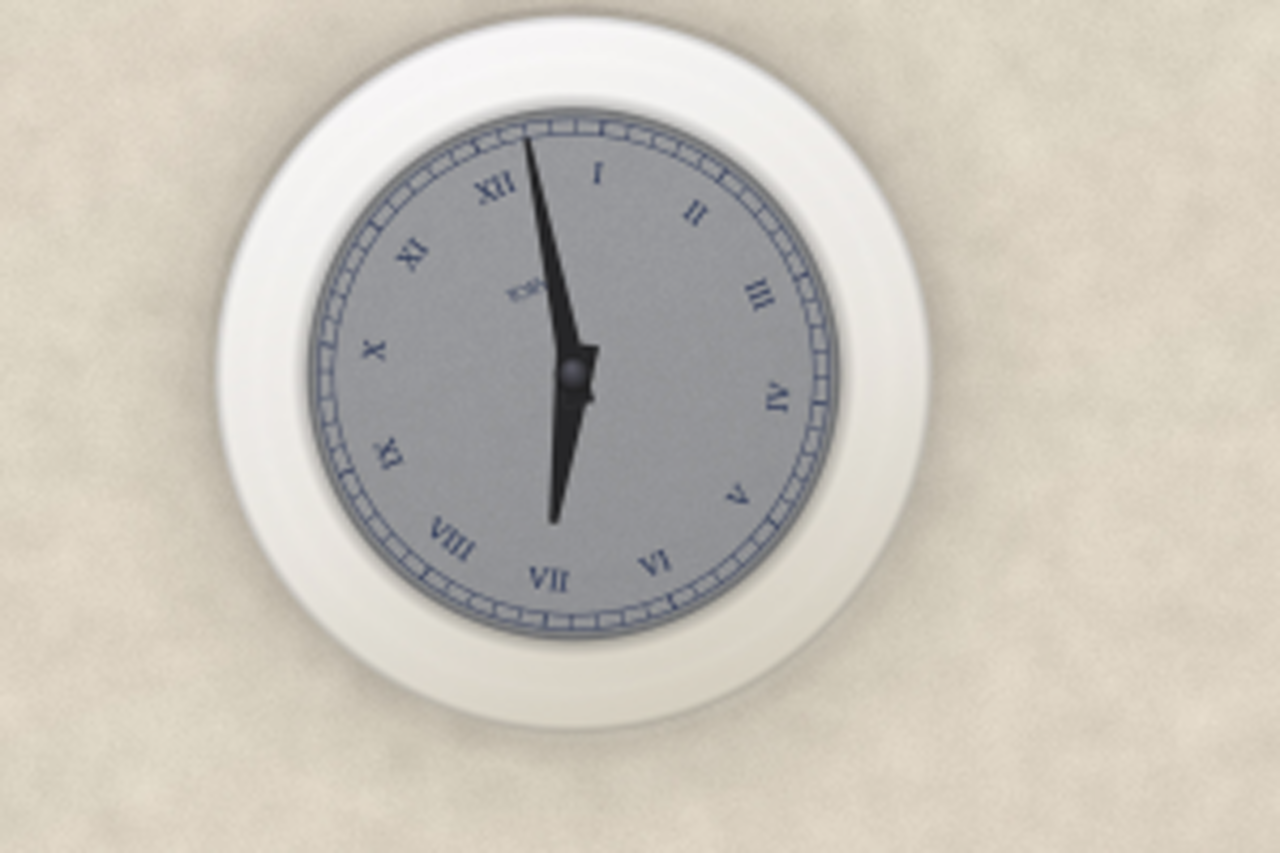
7:02
